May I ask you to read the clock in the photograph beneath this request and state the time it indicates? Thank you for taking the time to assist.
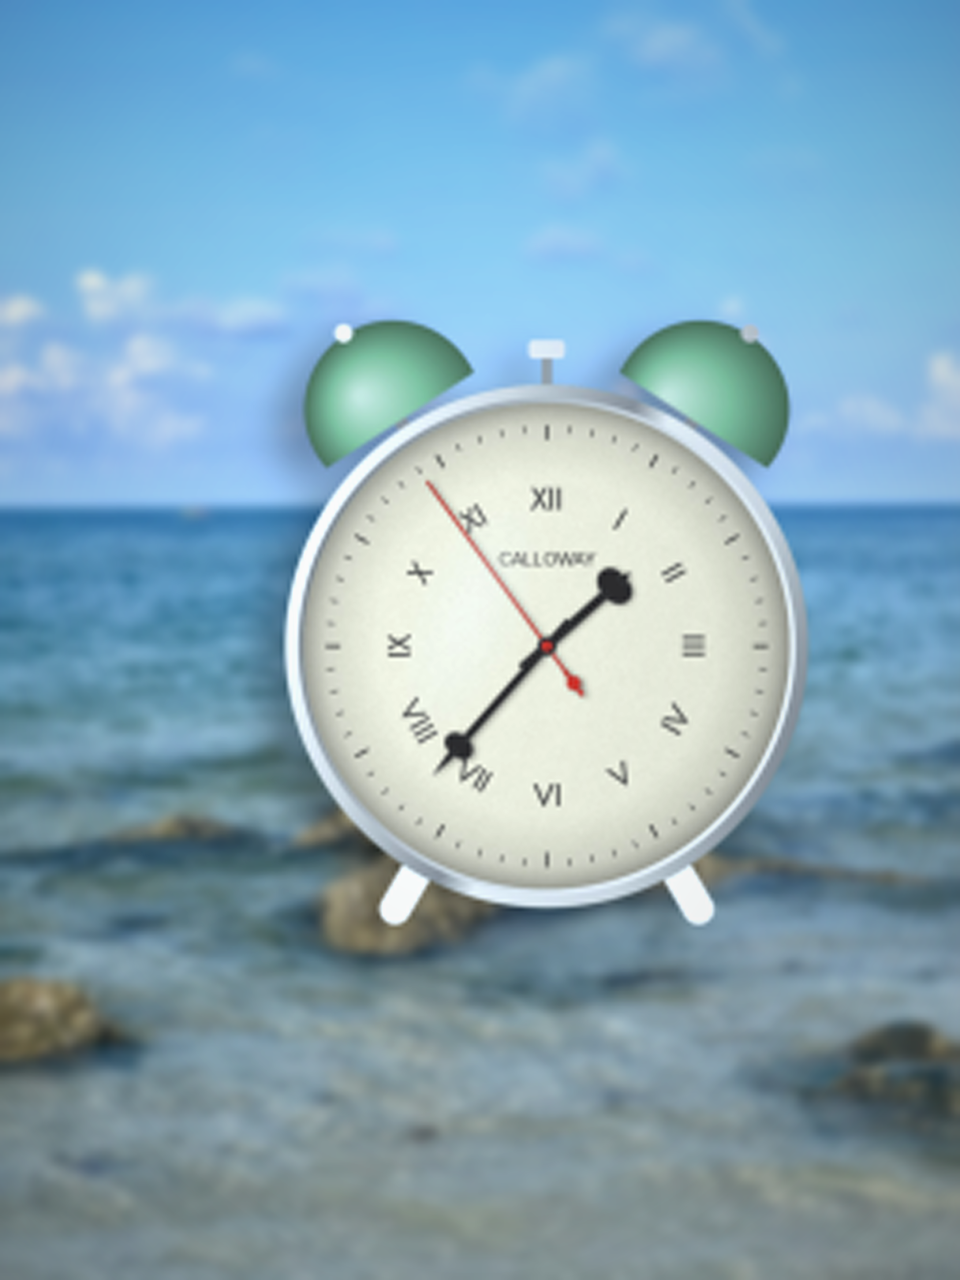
1:36:54
